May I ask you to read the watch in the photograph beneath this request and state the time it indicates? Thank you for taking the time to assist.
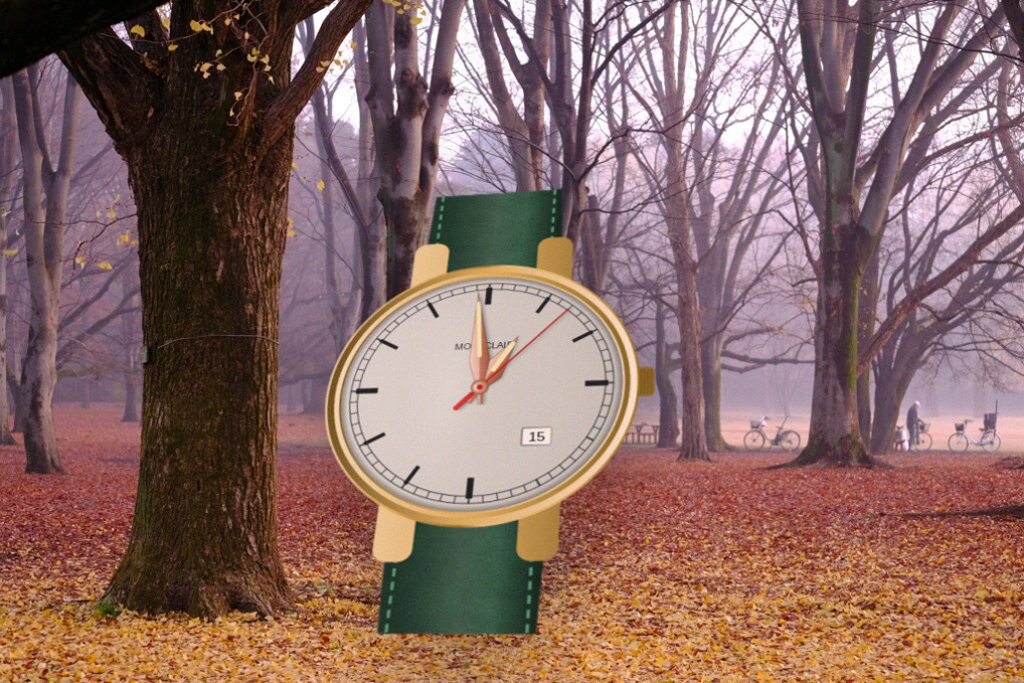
12:59:07
